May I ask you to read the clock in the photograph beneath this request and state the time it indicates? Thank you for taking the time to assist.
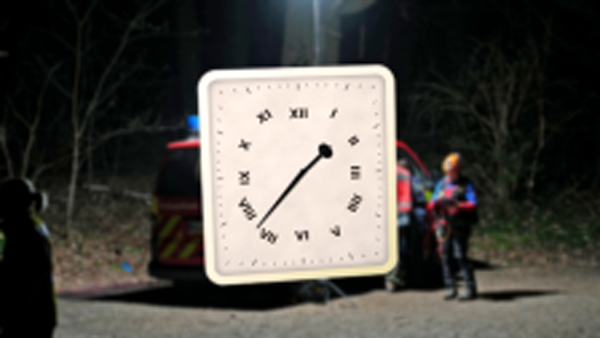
1:37
